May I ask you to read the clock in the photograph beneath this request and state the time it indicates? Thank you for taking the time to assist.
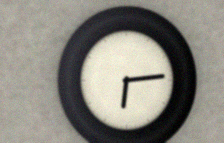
6:14
